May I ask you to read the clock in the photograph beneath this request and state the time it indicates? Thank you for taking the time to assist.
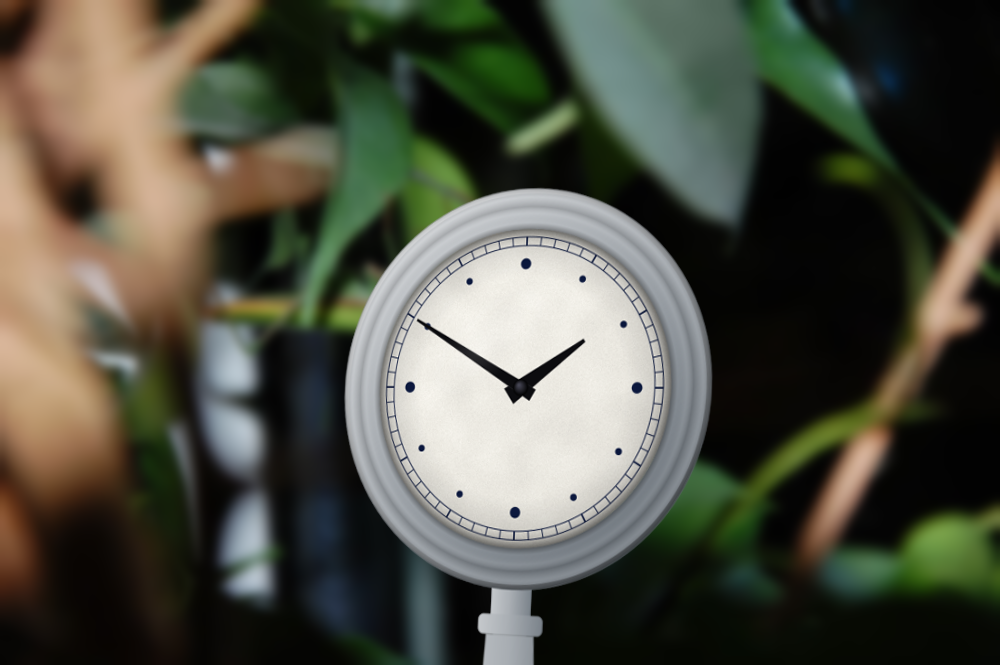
1:50
